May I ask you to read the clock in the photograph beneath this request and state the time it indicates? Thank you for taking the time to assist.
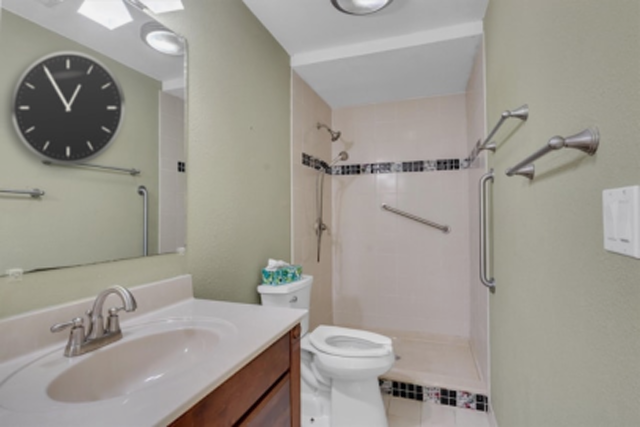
12:55
